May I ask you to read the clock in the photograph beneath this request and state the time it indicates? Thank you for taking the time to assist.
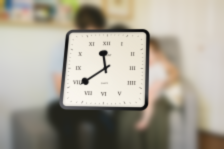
11:39
